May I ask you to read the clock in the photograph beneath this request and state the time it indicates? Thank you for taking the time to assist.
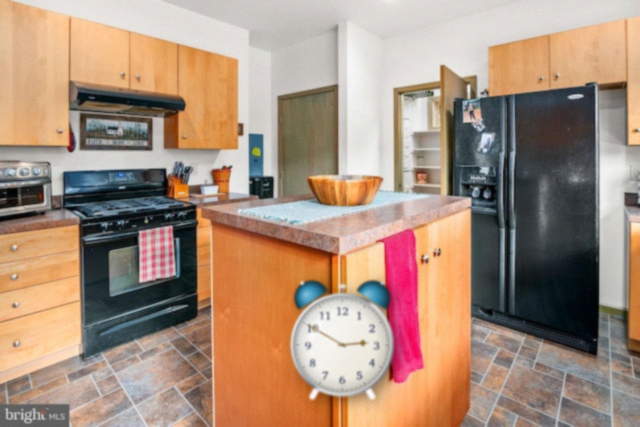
2:50
